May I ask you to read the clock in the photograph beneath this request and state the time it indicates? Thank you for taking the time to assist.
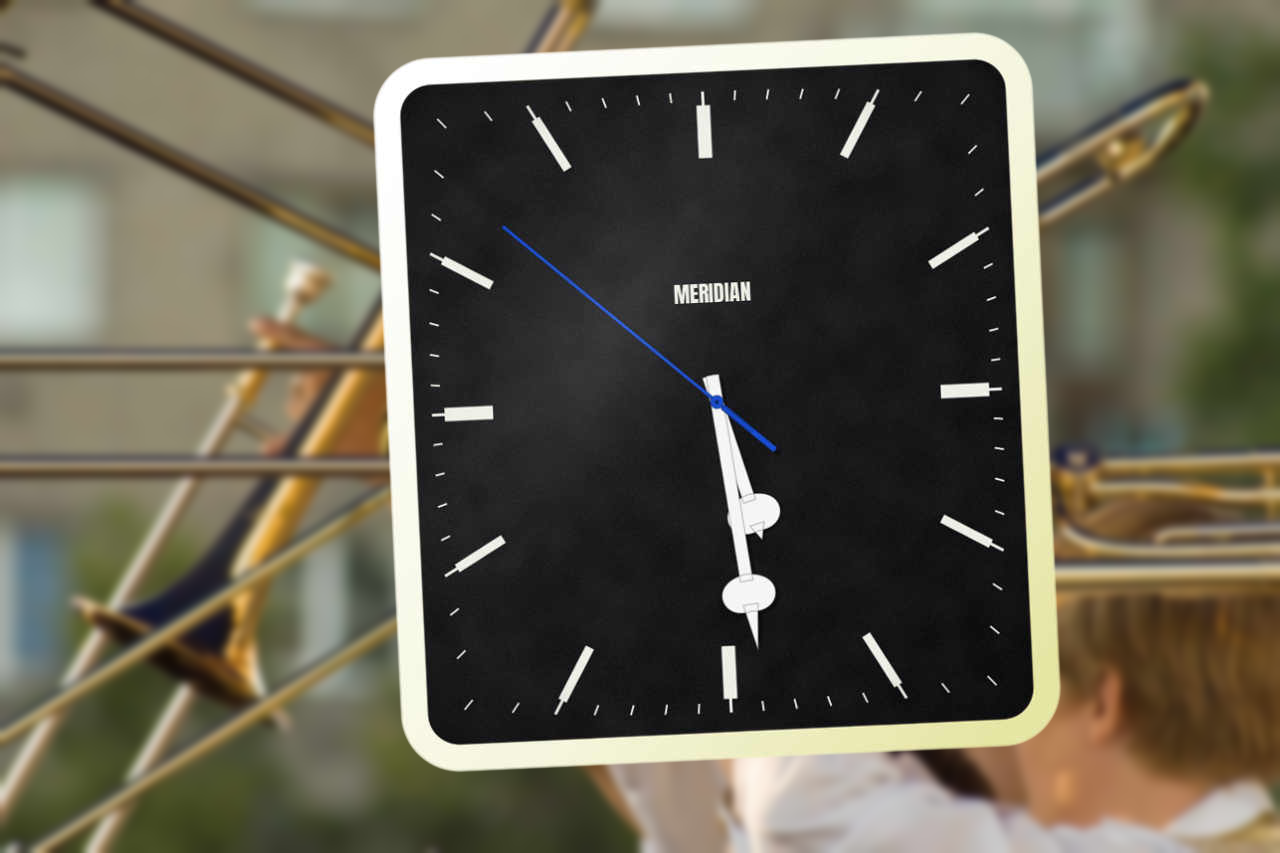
5:28:52
